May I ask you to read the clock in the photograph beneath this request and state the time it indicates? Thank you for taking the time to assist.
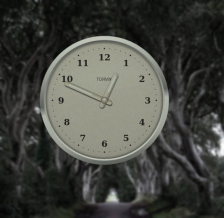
12:49
